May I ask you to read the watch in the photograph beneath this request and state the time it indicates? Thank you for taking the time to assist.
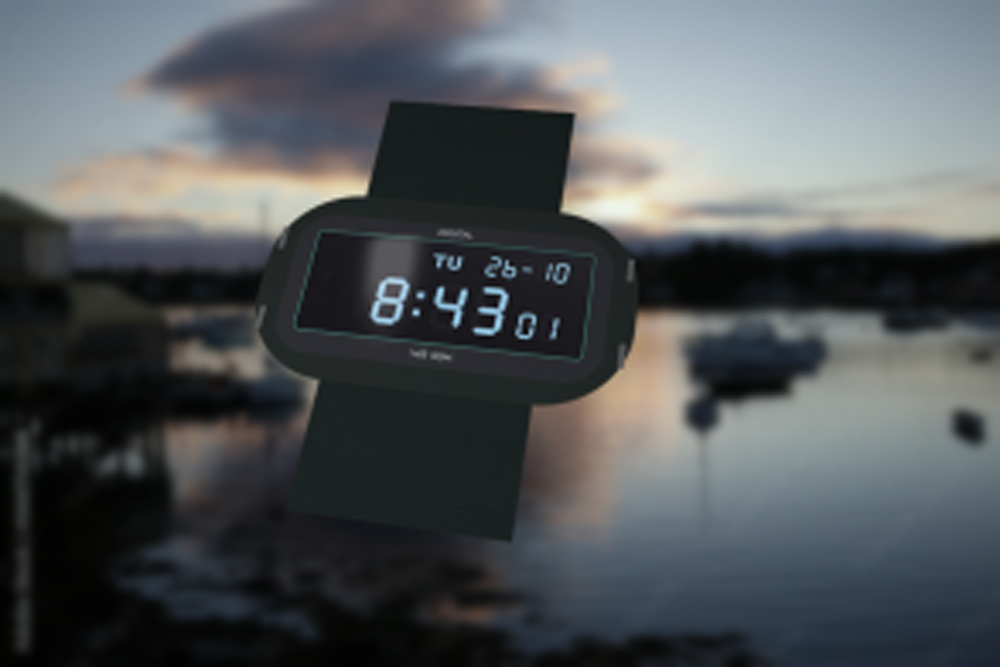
8:43:01
